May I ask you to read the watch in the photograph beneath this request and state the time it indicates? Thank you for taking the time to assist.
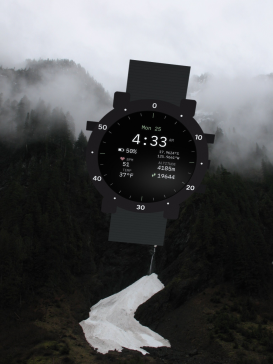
4:33
